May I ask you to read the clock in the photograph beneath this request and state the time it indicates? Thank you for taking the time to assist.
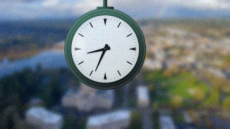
8:34
